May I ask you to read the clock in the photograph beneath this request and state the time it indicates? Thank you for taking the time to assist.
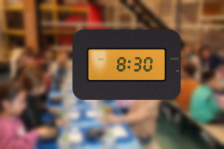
8:30
